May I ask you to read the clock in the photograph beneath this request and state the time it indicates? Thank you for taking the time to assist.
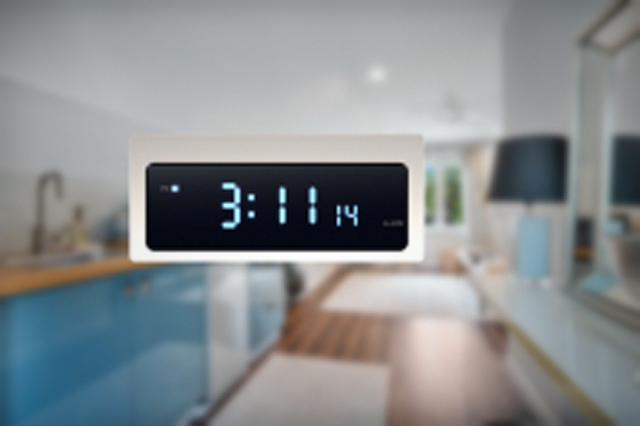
3:11:14
